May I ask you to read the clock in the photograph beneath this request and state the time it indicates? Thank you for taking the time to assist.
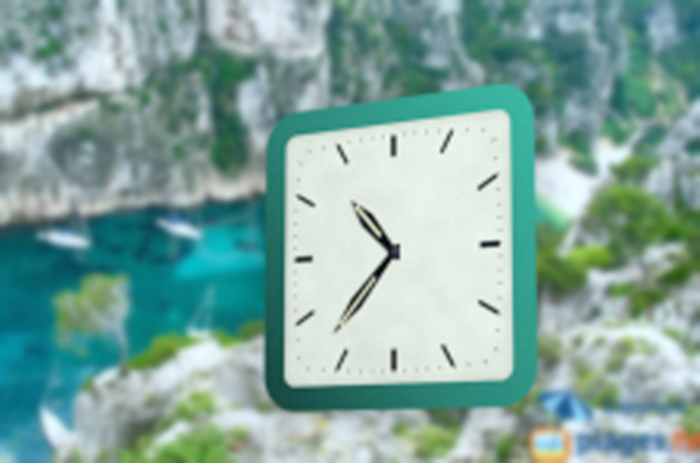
10:37
